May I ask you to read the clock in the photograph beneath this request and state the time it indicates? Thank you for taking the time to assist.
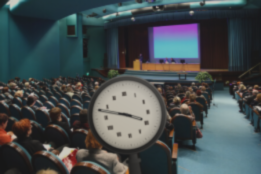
3:48
